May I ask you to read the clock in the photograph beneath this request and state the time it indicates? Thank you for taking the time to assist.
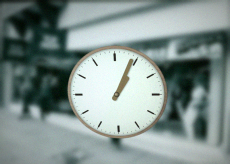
1:04
